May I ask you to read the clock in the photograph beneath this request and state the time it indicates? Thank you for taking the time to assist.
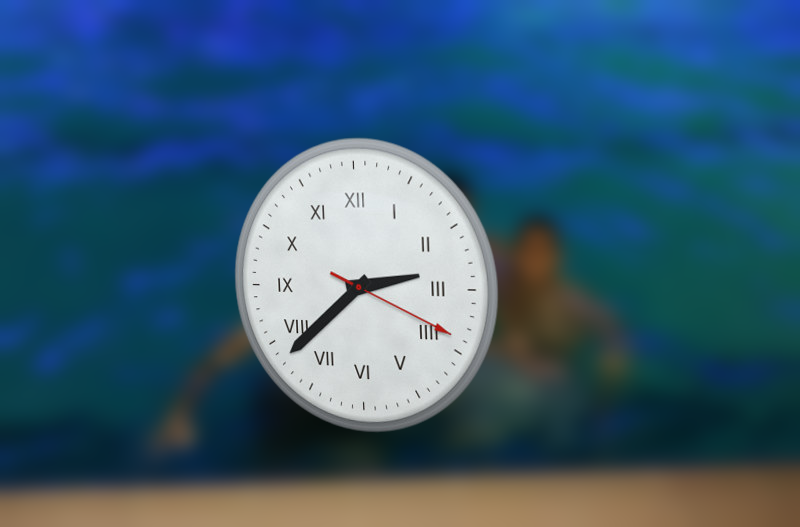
2:38:19
